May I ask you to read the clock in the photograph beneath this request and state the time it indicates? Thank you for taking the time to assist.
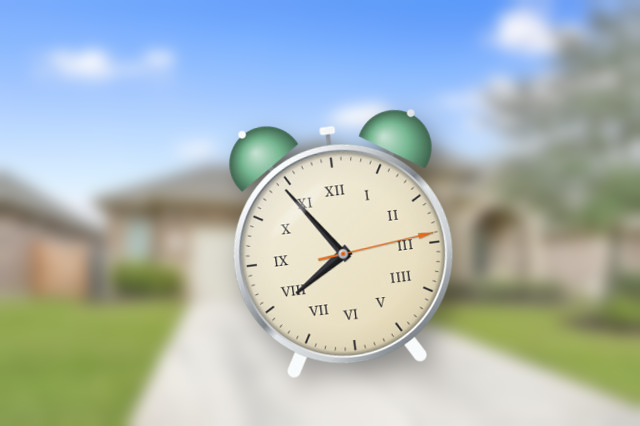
7:54:14
